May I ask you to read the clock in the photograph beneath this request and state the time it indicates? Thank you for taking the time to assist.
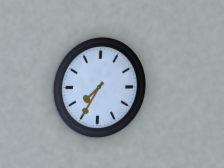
7:35
